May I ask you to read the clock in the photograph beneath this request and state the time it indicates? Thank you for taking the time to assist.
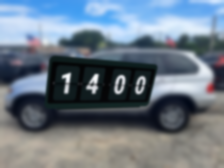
14:00
